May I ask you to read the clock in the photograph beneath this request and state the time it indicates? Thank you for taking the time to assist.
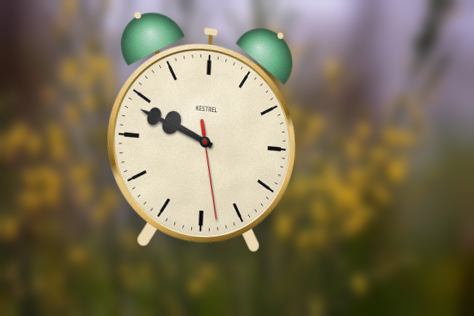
9:48:28
